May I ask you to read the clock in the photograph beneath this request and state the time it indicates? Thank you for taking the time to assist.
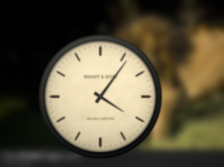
4:06
